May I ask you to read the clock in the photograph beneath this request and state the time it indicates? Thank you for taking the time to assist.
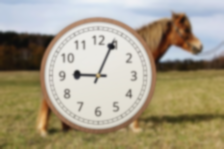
9:04
